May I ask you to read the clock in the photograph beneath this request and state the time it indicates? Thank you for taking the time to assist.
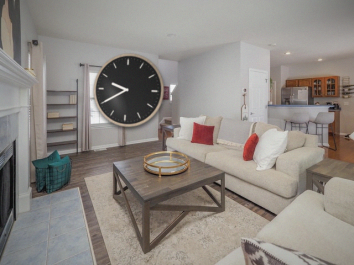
9:40
